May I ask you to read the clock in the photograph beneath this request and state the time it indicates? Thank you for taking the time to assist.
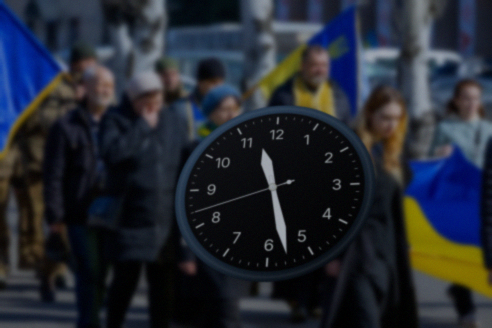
11:27:42
